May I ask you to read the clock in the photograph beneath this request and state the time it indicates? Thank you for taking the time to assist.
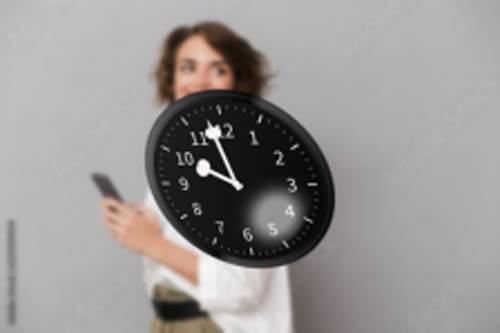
9:58
